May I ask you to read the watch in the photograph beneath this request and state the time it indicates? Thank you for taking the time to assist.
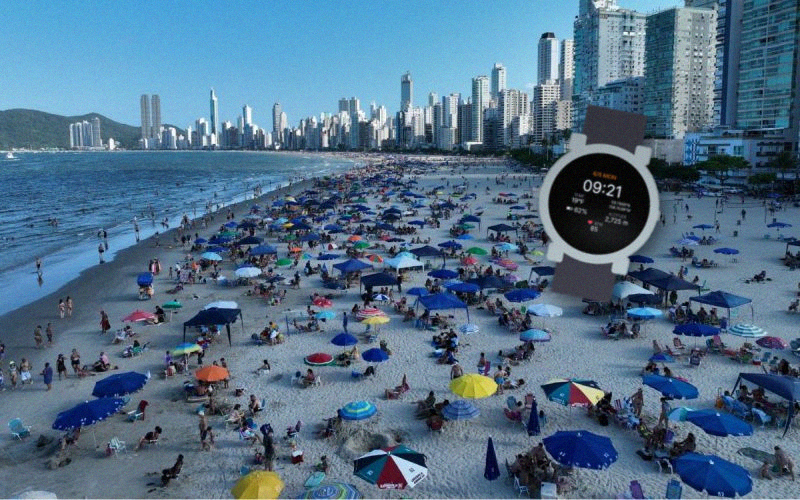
9:21
